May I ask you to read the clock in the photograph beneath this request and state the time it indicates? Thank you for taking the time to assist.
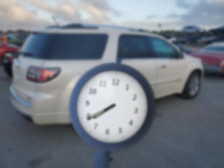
7:39
